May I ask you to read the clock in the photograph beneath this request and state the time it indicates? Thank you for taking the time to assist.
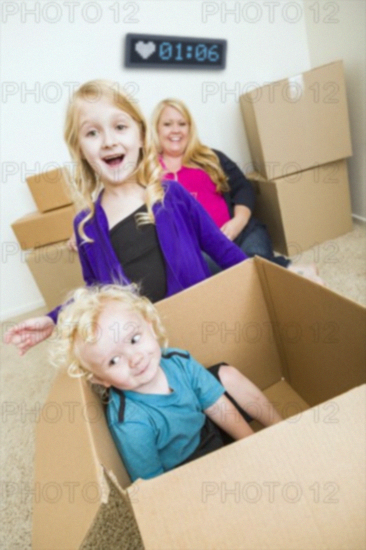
1:06
